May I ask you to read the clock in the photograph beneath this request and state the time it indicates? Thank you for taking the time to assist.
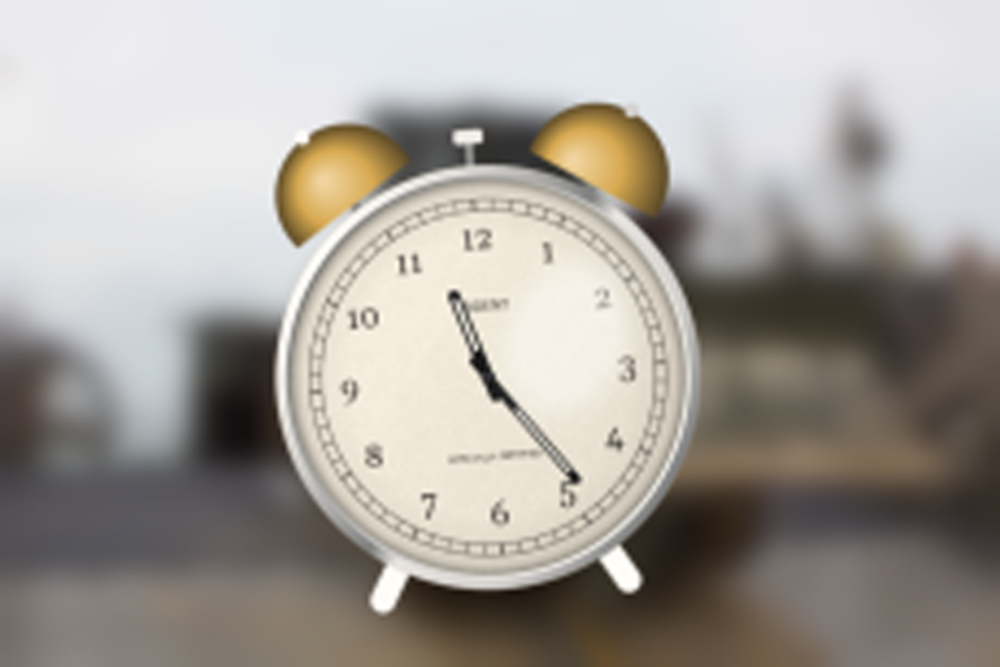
11:24
